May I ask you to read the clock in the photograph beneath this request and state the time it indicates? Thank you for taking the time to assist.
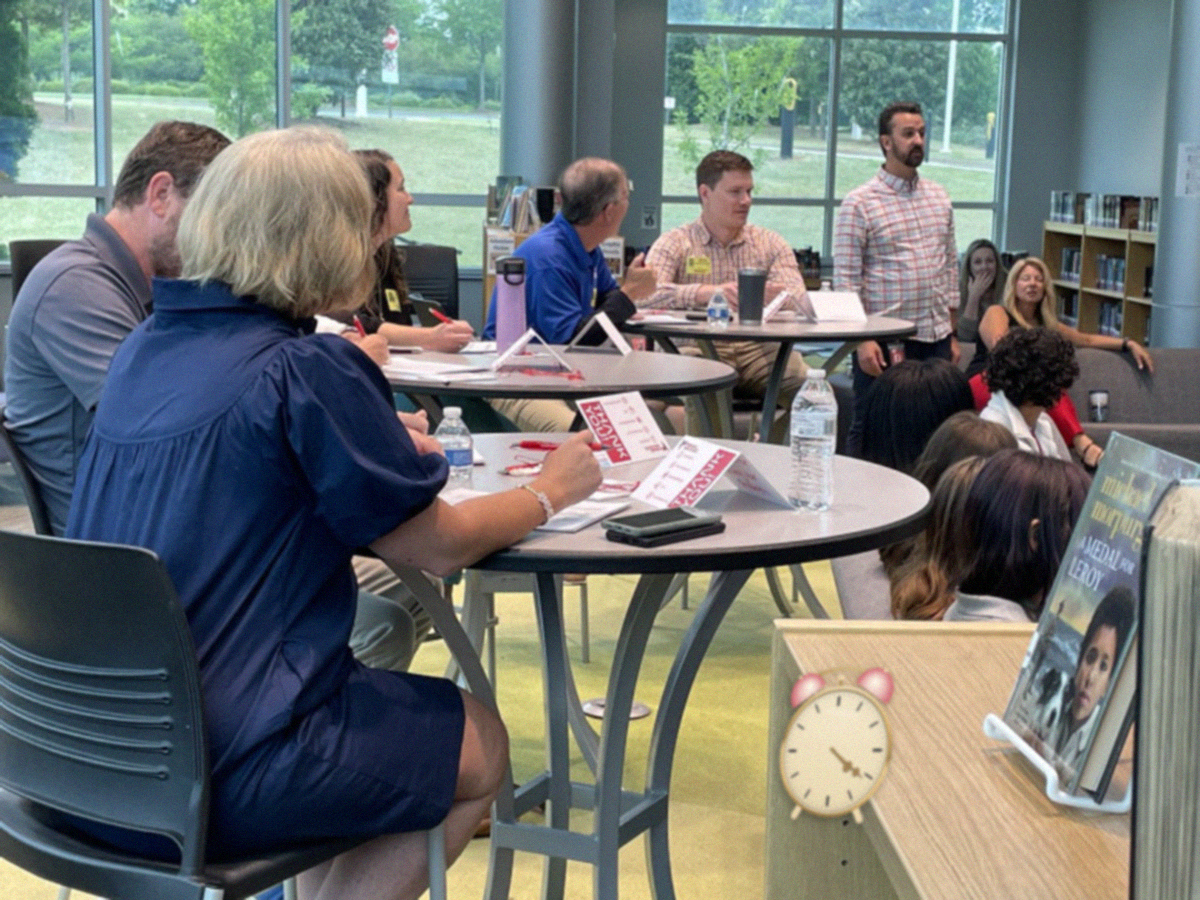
4:21
